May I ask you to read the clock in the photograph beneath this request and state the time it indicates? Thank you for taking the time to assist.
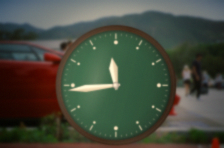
11:44
